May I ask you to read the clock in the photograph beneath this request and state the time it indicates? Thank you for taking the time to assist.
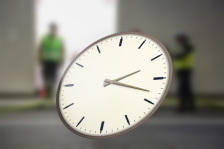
2:18
